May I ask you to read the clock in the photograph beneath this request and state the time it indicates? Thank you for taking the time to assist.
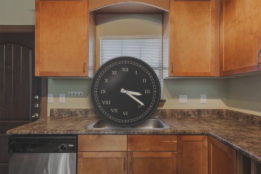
3:21
